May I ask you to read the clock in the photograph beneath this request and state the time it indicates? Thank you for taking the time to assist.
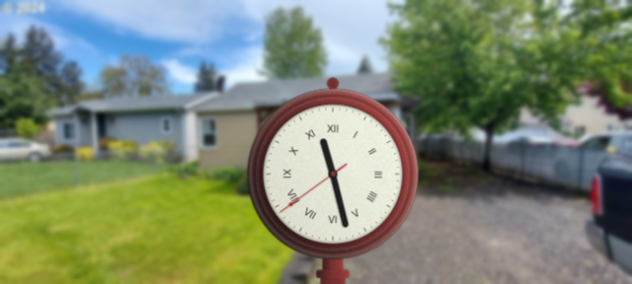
11:27:39
